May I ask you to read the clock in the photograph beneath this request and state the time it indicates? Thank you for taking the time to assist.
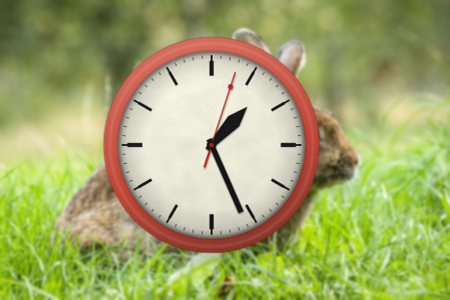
1:26:03
